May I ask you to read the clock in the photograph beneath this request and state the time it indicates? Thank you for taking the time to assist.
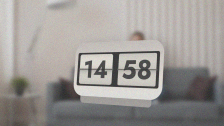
14:58
